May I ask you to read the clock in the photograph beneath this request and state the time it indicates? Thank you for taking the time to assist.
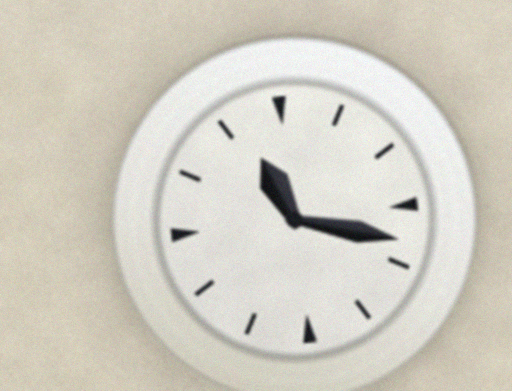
11:18
